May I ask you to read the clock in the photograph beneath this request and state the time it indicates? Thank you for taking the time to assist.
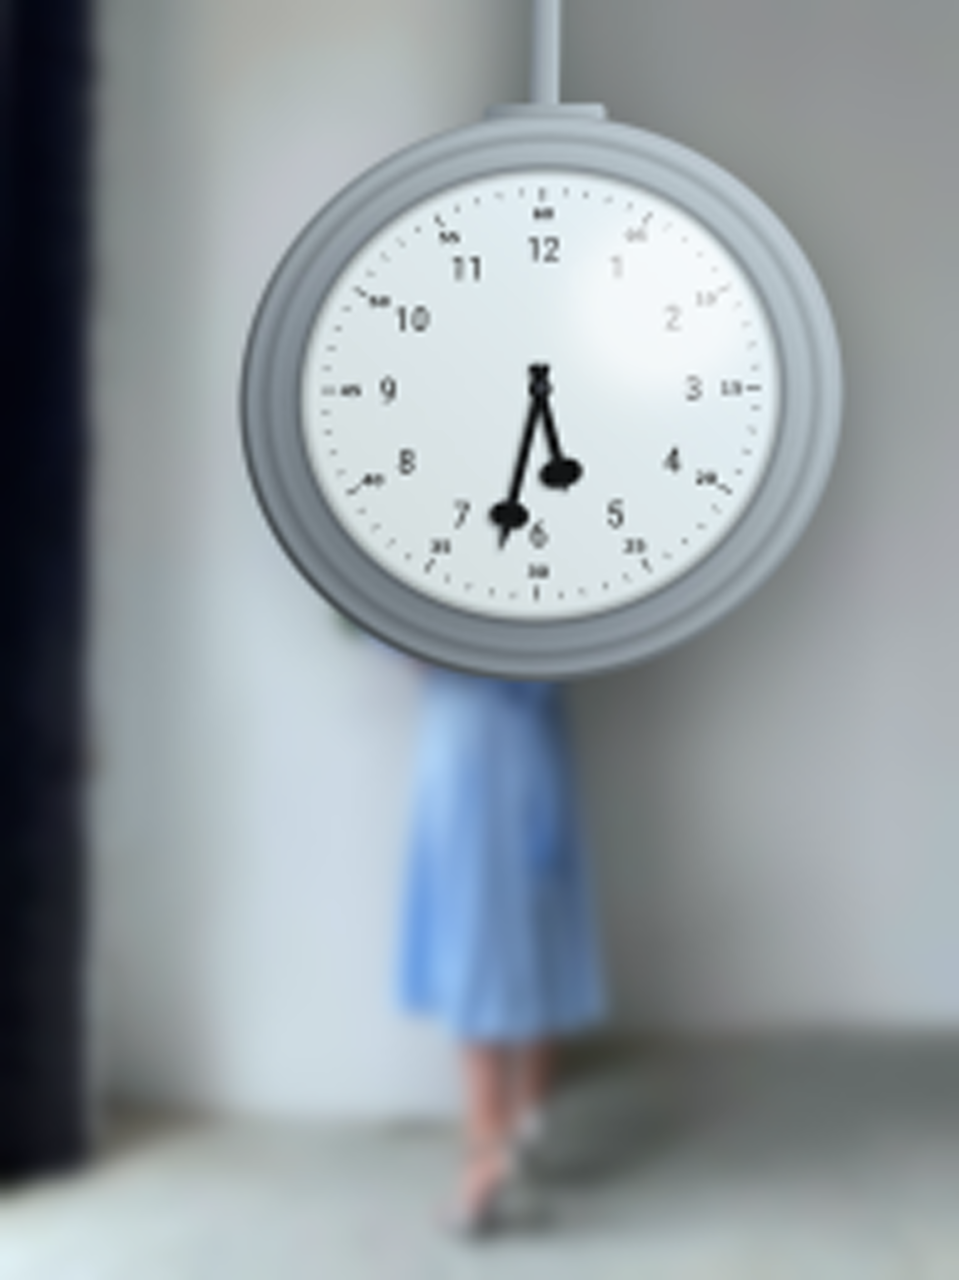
5:32
